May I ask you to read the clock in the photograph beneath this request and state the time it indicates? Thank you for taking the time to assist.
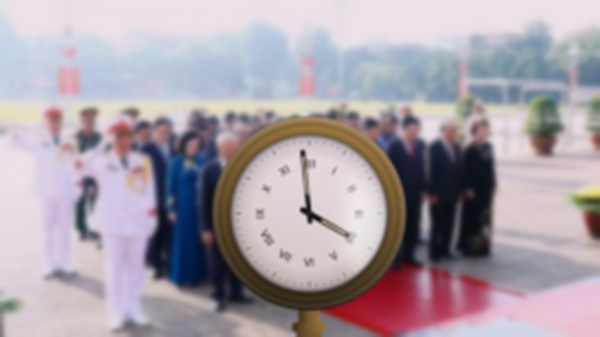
3:59
